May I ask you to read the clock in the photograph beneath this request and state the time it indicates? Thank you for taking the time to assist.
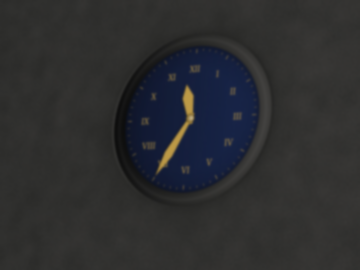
11:35
